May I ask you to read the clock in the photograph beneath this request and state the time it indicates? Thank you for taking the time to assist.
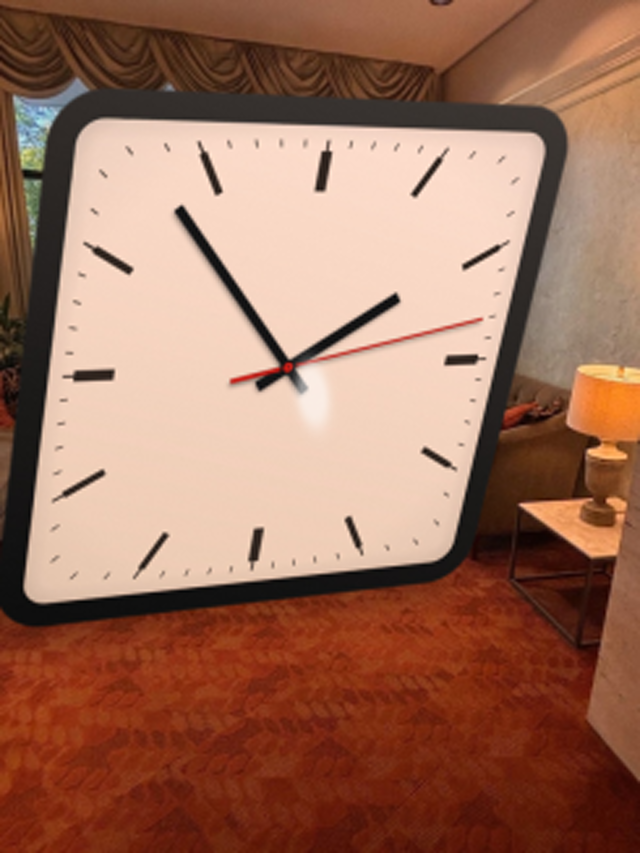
1:53:13
